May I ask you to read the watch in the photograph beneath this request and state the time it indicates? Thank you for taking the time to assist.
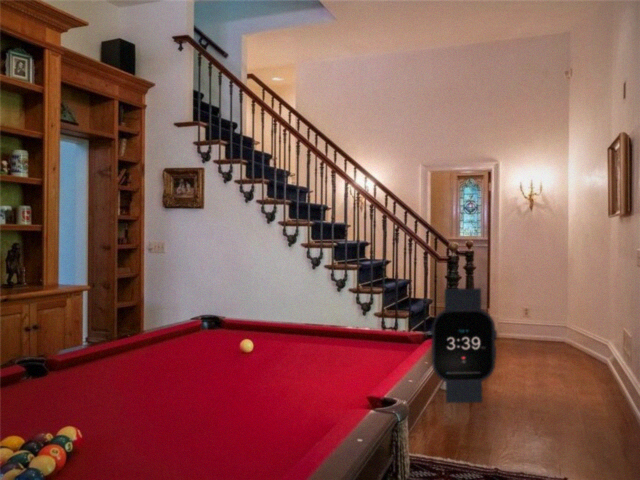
3:39
